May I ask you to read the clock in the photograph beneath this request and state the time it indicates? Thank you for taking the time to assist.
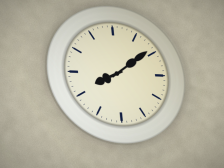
8:09
